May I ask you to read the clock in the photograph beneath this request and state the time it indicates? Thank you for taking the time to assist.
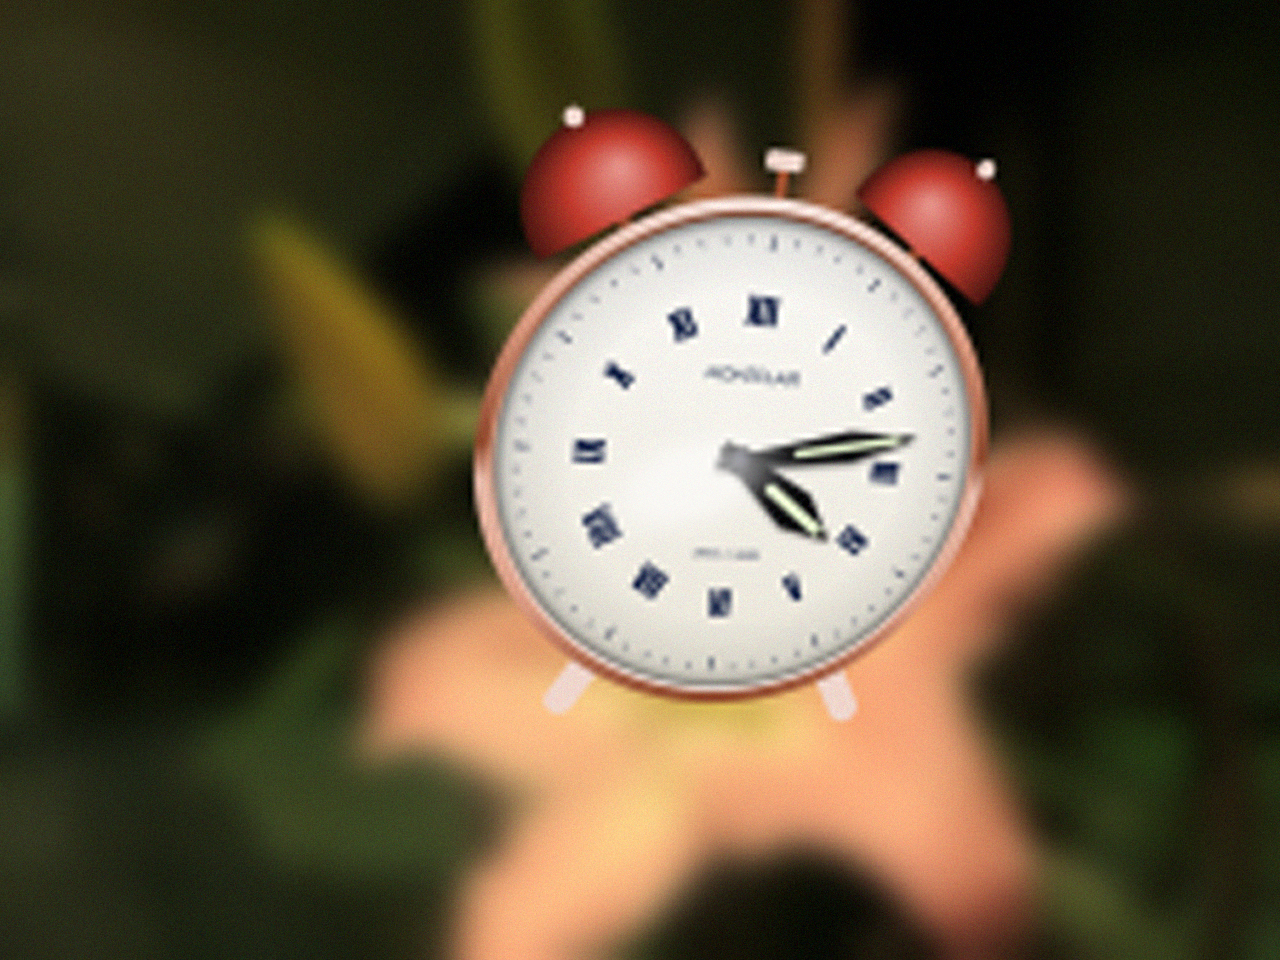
4:13
